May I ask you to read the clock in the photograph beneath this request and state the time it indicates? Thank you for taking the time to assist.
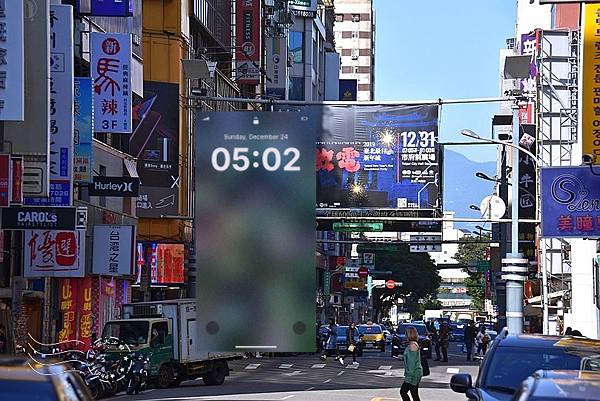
5:02
